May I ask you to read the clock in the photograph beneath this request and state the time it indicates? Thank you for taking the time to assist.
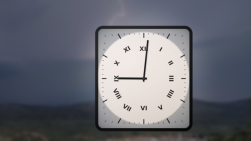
9:01
